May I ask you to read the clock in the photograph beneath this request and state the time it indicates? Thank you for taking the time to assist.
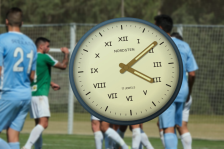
4:09
